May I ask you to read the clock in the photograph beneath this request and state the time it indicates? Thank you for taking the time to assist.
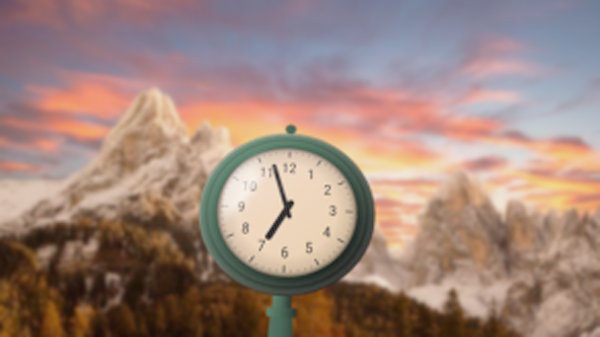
6:57
